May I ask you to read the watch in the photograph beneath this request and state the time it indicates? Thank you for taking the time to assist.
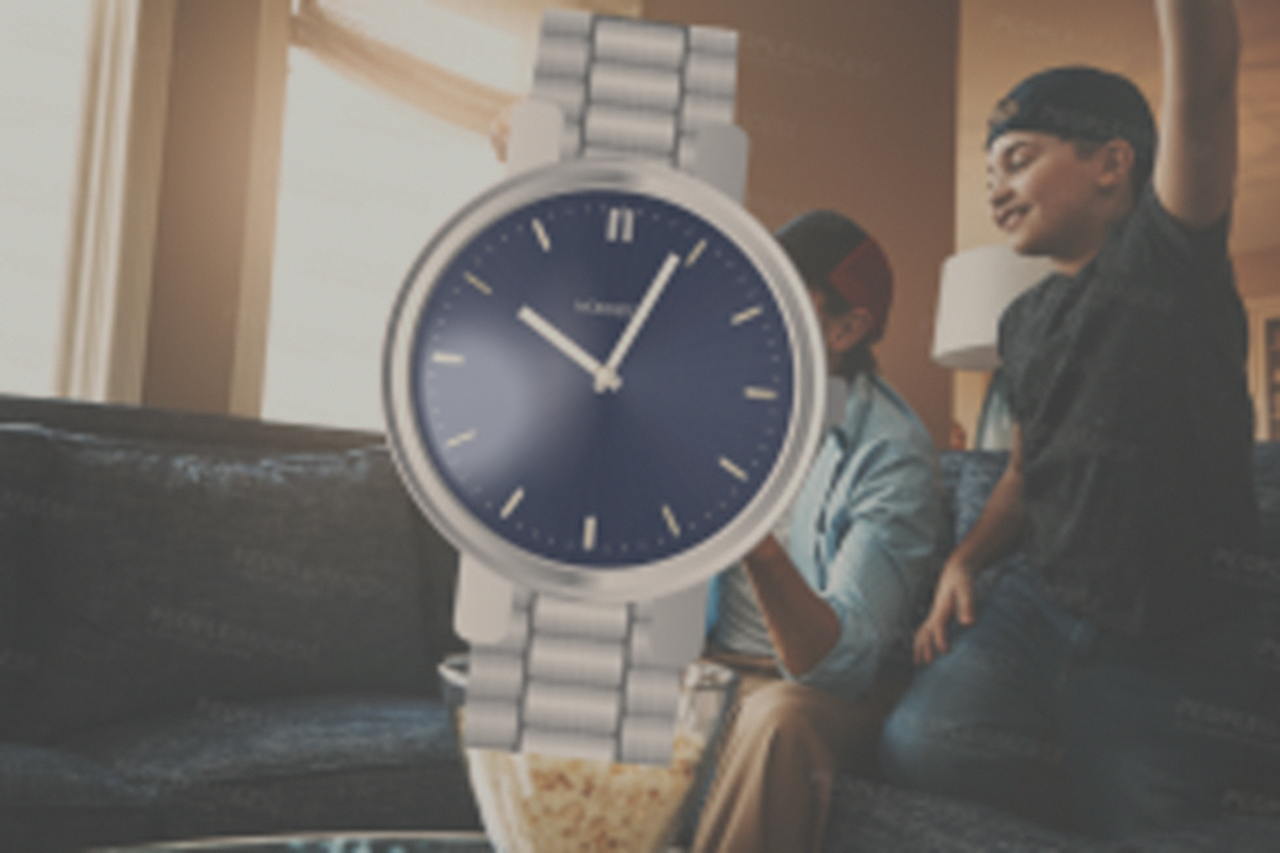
10:04
